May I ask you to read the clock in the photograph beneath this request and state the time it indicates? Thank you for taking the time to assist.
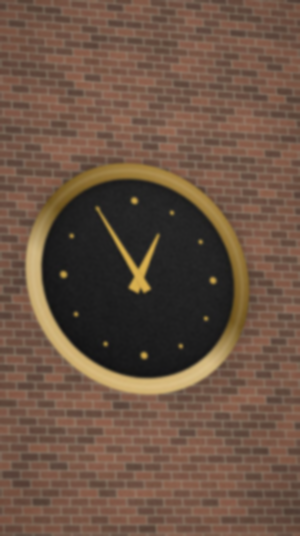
12:55
